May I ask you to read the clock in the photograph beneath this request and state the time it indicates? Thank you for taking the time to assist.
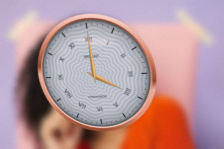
4:00
